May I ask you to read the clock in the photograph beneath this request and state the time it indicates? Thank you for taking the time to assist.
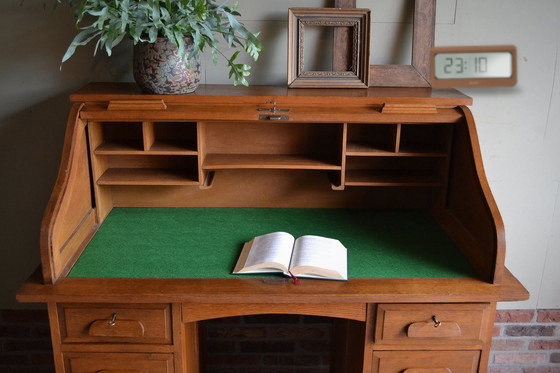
23:10
